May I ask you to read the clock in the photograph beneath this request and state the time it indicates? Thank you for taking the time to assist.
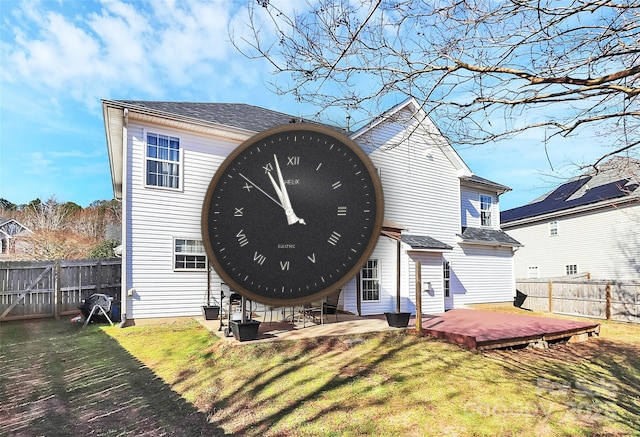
10:56:51
